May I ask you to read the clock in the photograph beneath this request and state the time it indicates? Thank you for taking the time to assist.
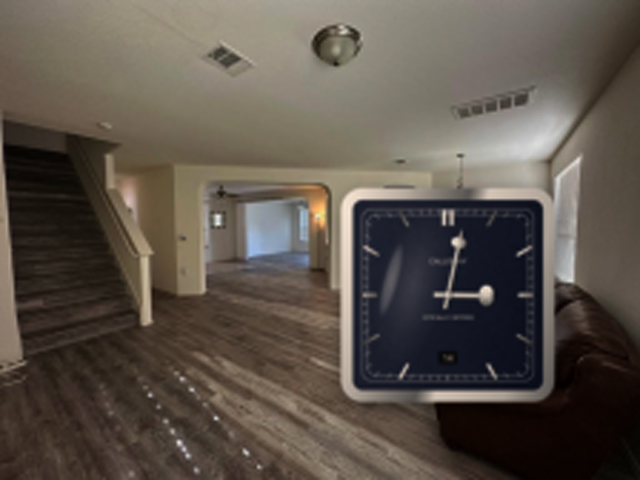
3:02
